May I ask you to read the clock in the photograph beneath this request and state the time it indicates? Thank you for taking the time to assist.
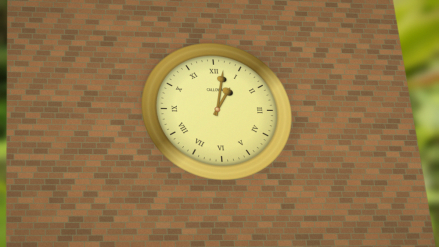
1:02
